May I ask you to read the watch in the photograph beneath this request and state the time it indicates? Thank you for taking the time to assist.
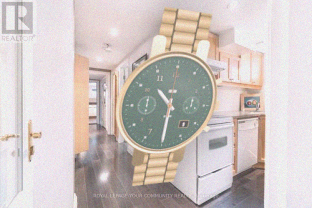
10:30
